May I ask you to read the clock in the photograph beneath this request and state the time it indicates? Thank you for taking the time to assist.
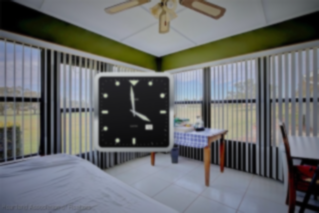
3:59
